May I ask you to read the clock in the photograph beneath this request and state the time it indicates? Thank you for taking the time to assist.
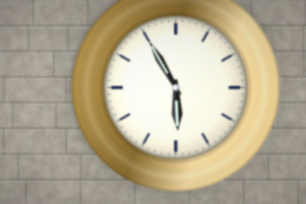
5:55
